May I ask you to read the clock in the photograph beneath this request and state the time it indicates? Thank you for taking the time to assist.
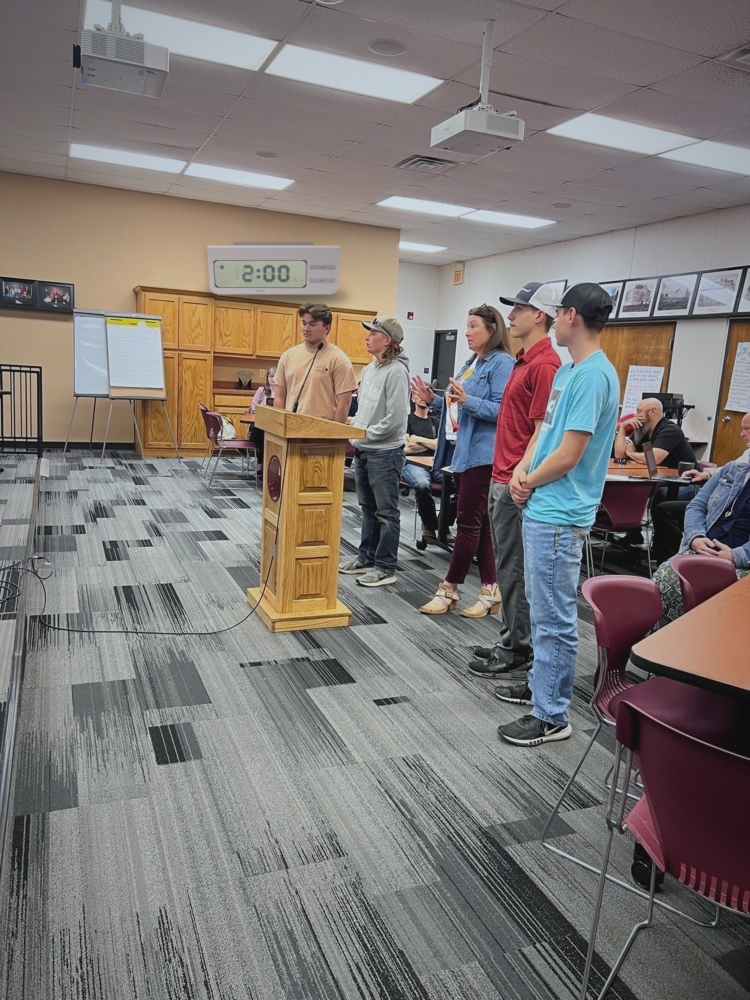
2:00
